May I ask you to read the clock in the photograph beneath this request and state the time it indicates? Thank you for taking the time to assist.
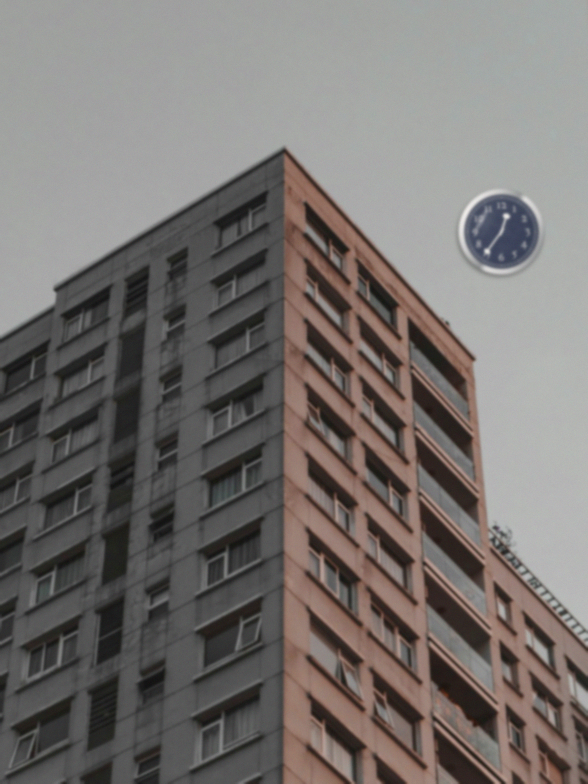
12:36
